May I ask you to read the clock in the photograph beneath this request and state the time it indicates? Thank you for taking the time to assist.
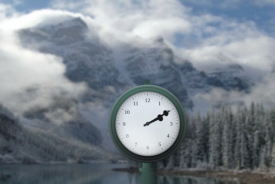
2:10
